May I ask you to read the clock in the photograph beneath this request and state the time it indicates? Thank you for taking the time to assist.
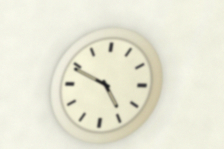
4:49
